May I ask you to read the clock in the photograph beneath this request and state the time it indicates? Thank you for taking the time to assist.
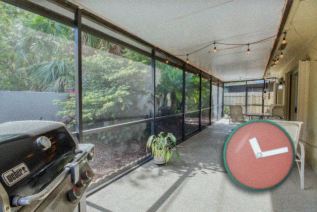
11:13
